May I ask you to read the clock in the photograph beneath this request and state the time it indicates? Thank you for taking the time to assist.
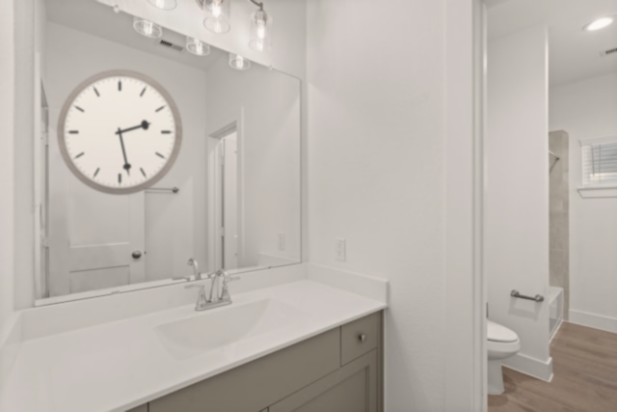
2:28
